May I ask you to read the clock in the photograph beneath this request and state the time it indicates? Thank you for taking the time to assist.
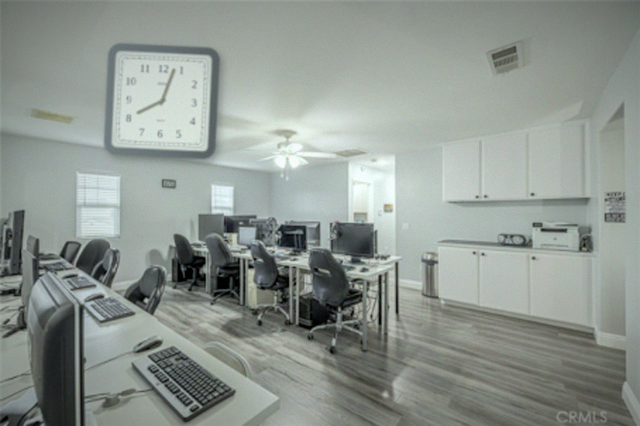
8:03
